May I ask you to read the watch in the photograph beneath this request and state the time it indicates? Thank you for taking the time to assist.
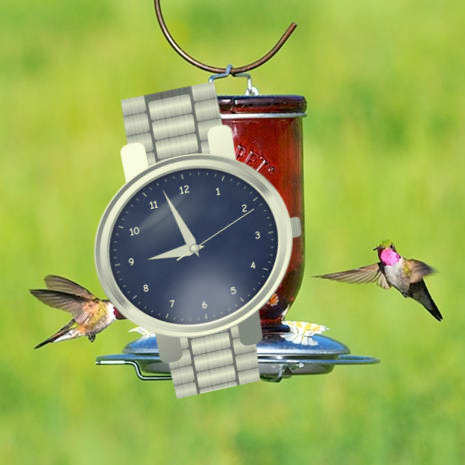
8:57:11
